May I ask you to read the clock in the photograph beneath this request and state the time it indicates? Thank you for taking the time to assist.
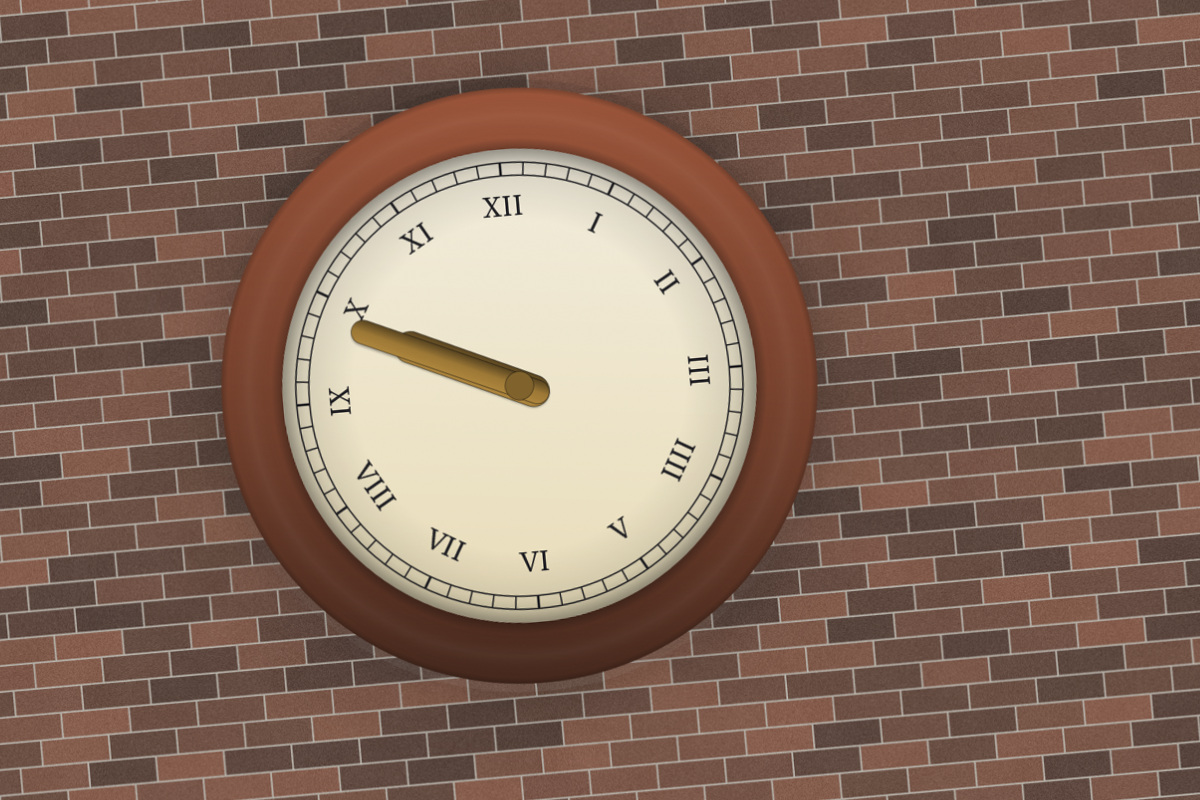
9:49
